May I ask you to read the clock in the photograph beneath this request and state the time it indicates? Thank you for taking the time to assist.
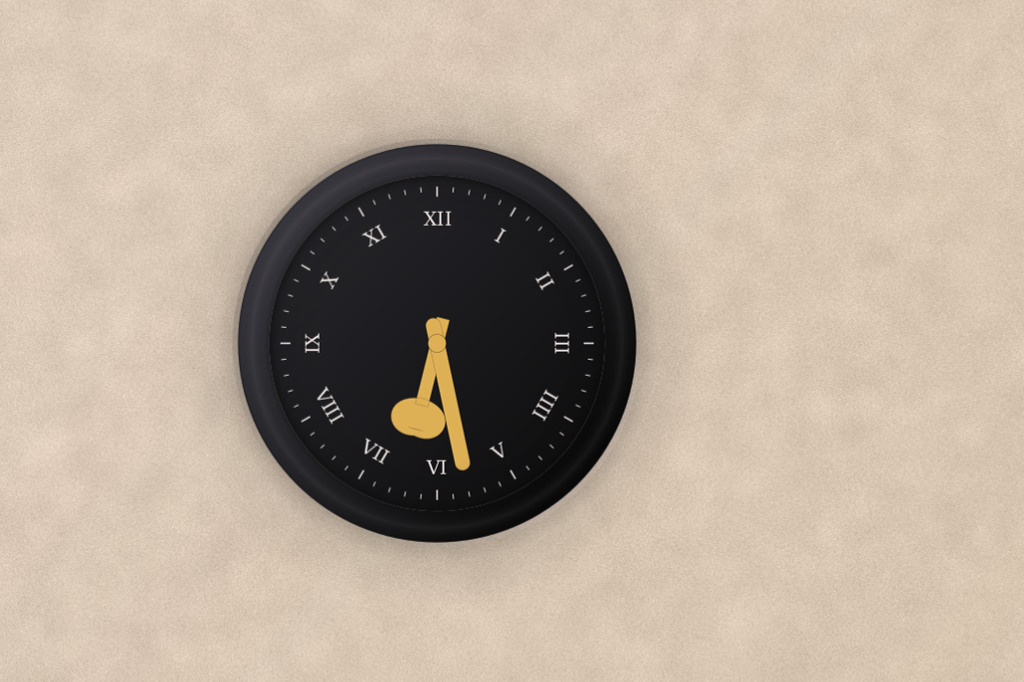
6:28
